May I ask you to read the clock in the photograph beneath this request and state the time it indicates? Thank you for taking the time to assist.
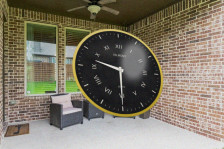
9:30
